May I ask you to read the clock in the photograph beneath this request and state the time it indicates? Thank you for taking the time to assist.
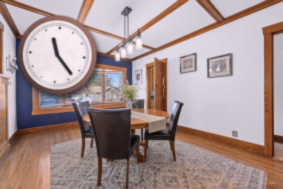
11:23
